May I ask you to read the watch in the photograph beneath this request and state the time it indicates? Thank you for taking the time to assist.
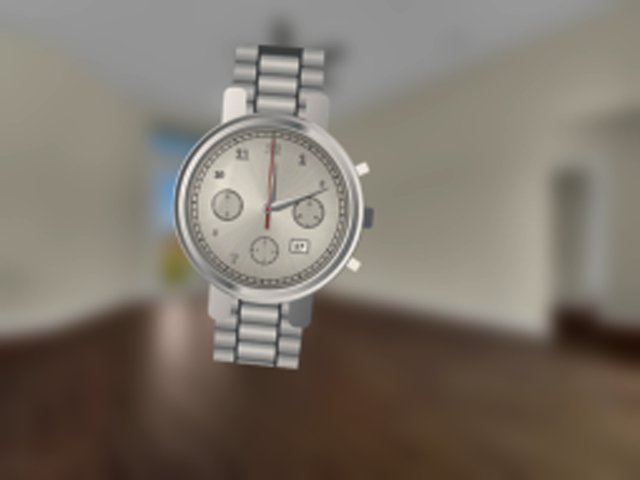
12:11
